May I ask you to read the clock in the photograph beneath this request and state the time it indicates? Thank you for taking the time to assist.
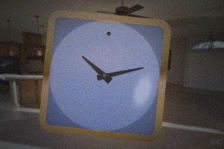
10:12
